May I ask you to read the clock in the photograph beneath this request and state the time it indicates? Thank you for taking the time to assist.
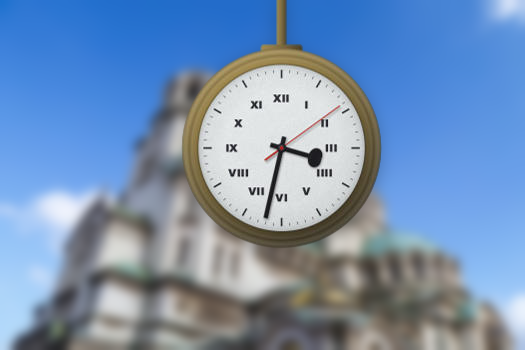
3:32:09
